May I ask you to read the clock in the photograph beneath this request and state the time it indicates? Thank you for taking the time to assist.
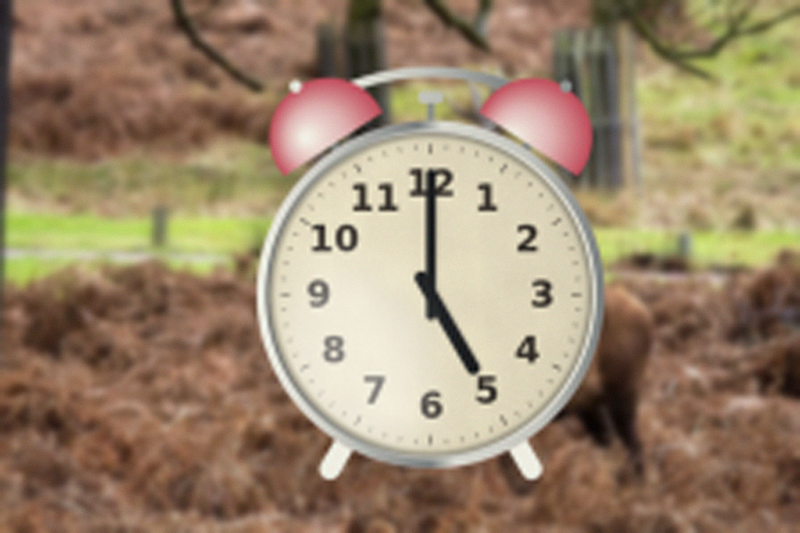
5:00
